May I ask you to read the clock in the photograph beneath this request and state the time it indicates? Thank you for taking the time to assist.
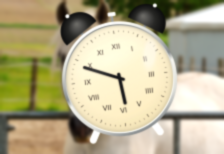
5:49
